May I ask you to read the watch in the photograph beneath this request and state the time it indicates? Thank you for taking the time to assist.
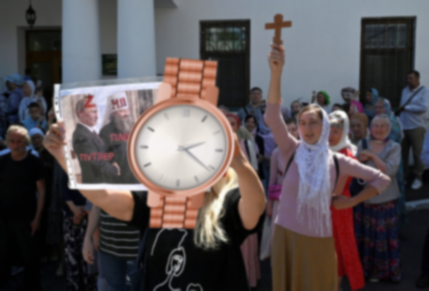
2:21
